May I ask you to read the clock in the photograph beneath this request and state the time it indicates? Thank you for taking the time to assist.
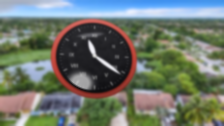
11:21
